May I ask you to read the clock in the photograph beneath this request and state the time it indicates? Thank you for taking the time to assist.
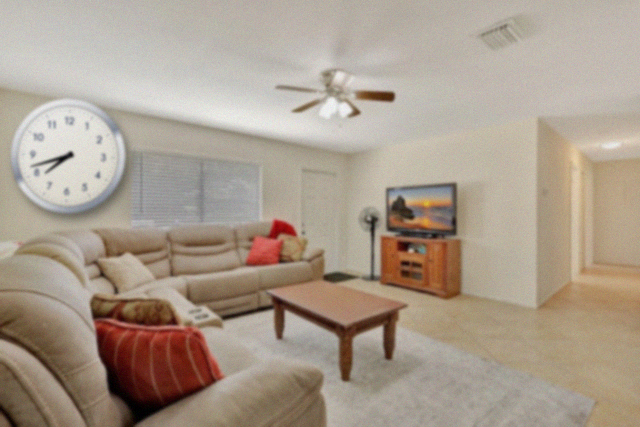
7:42
